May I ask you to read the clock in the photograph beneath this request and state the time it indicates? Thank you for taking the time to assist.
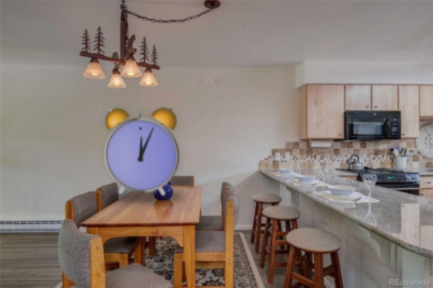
12:04
